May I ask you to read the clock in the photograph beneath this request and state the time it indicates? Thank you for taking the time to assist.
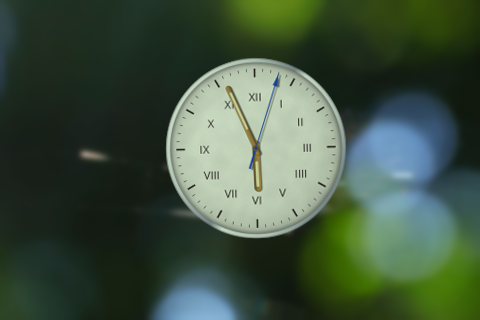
5:56:03
